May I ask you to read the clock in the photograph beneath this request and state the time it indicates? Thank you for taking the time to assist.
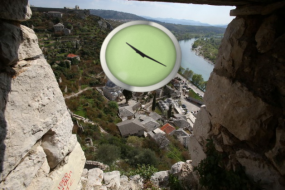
10:20
